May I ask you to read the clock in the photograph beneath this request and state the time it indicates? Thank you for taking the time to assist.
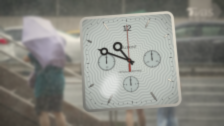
10:49
